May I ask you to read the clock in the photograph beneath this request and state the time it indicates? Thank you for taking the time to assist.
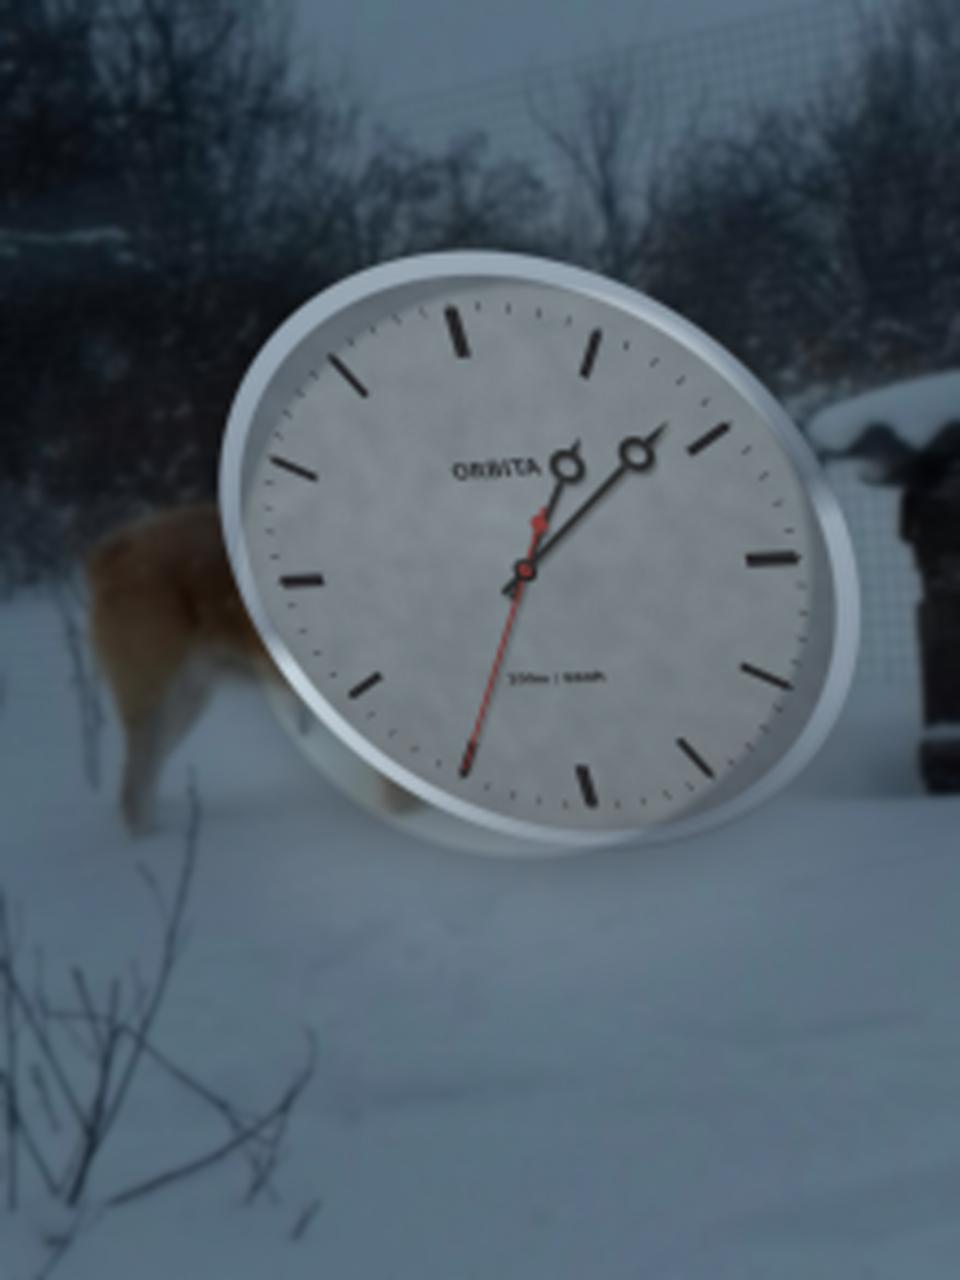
1:08:35
